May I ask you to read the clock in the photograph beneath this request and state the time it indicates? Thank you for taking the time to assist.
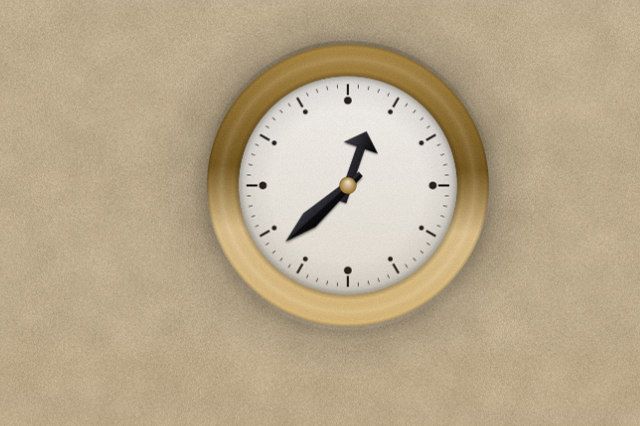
12:38
